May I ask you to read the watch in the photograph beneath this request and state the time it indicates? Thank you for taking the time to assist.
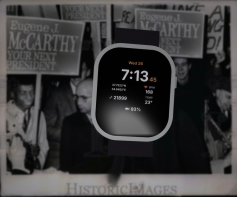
7:13
